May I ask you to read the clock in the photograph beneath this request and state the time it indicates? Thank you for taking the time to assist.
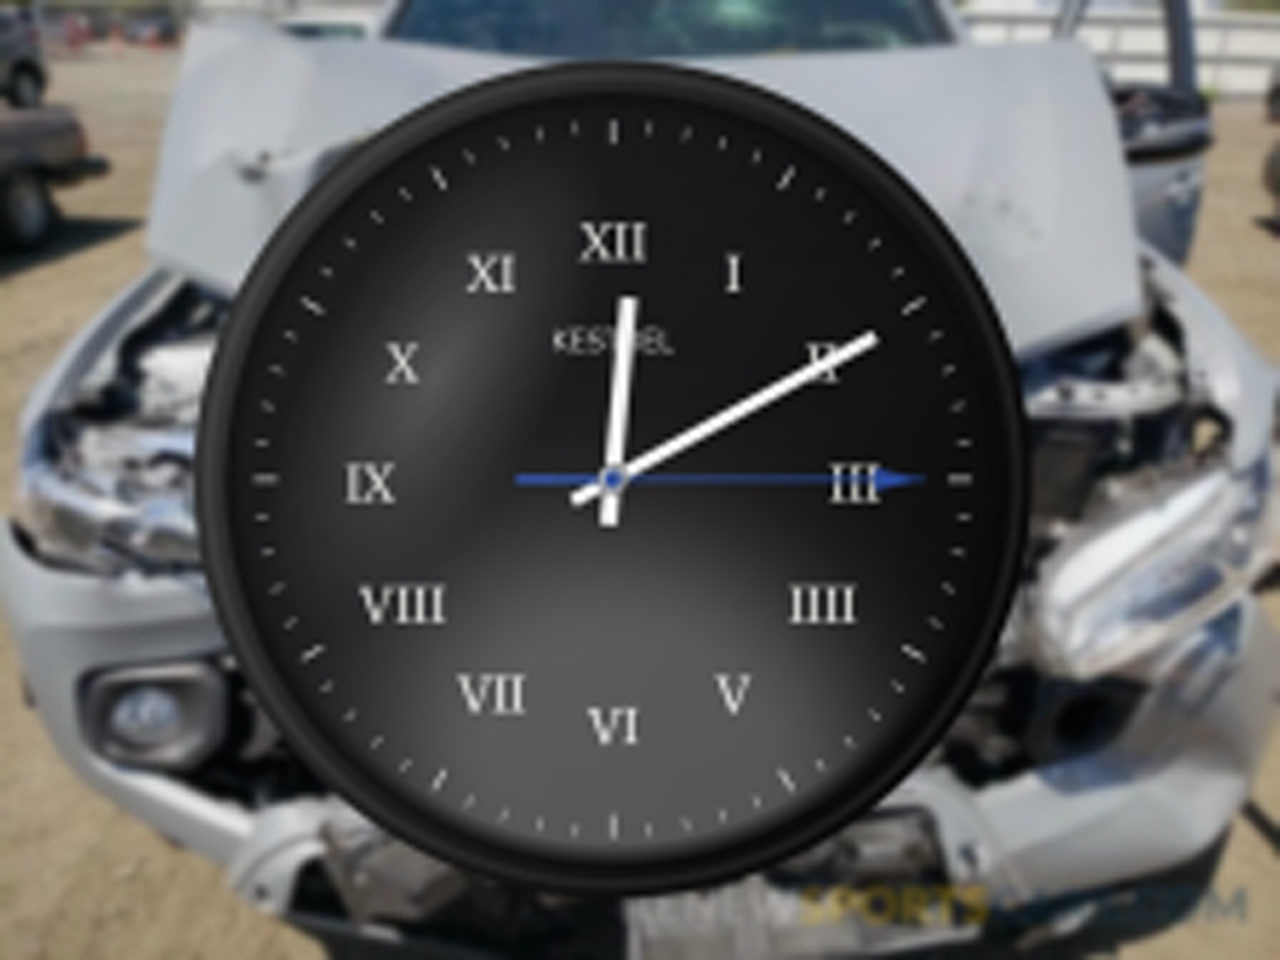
12:10:15
